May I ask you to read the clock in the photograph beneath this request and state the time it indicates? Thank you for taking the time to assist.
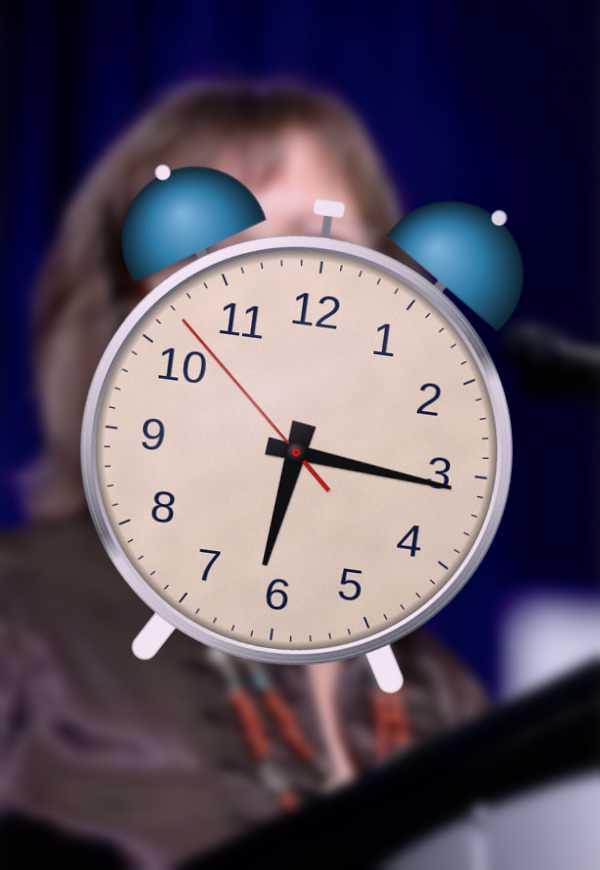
6:15:52
